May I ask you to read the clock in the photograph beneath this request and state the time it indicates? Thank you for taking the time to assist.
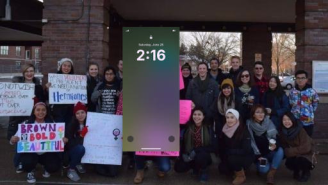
2:16
